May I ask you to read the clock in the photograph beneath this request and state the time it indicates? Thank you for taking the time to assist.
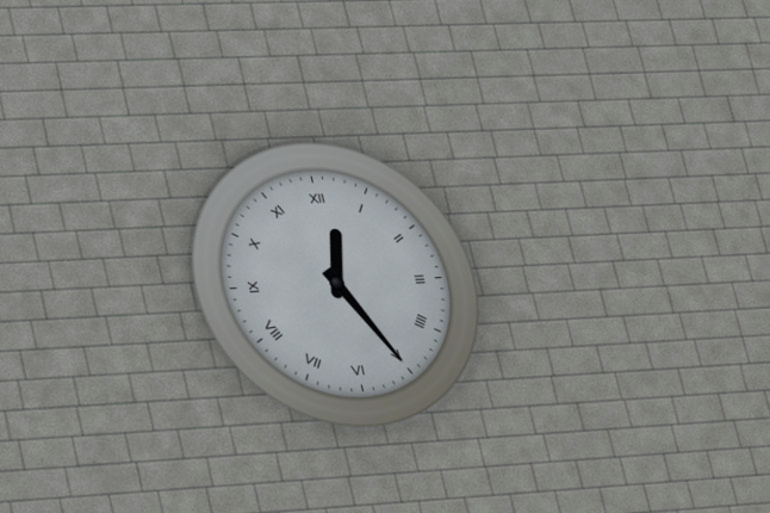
12:25
